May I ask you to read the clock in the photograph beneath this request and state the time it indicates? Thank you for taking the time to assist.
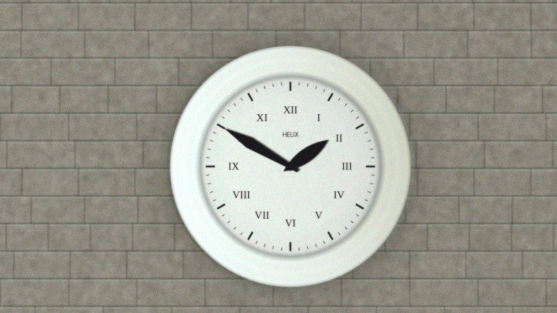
1:50
